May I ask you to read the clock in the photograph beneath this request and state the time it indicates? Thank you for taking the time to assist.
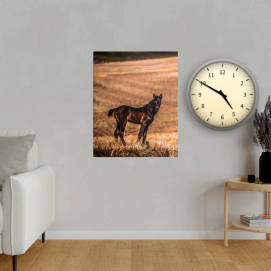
4:50
